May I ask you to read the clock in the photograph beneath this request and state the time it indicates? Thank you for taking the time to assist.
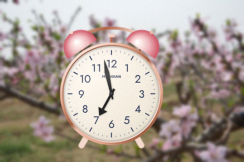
6:58
